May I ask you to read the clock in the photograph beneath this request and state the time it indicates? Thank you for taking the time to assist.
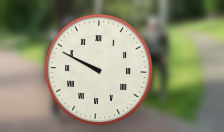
9:49
